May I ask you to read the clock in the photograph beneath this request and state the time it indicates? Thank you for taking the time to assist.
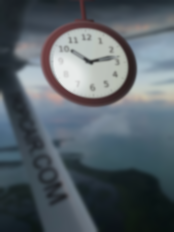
10:13
